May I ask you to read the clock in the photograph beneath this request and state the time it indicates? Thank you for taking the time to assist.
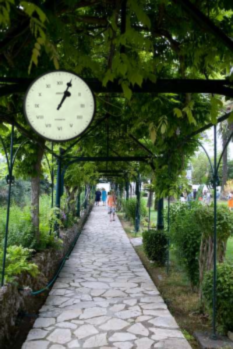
1:04
